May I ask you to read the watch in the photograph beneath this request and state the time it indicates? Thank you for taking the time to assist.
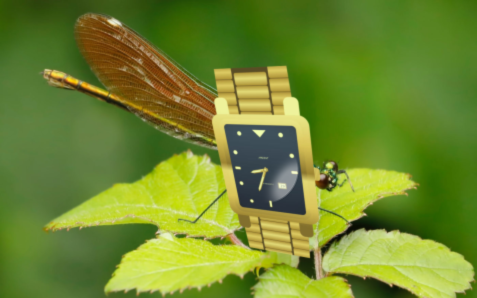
8:34
